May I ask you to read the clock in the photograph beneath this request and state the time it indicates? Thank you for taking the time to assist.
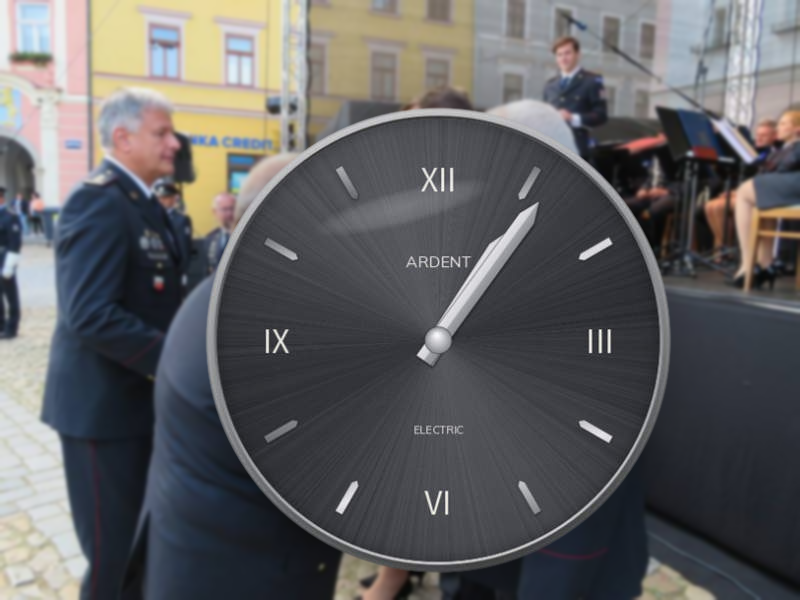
1:06
